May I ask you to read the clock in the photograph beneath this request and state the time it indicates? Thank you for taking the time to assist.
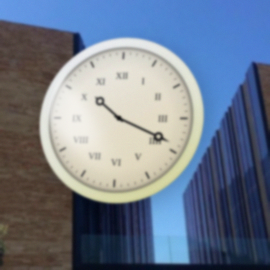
10:19
